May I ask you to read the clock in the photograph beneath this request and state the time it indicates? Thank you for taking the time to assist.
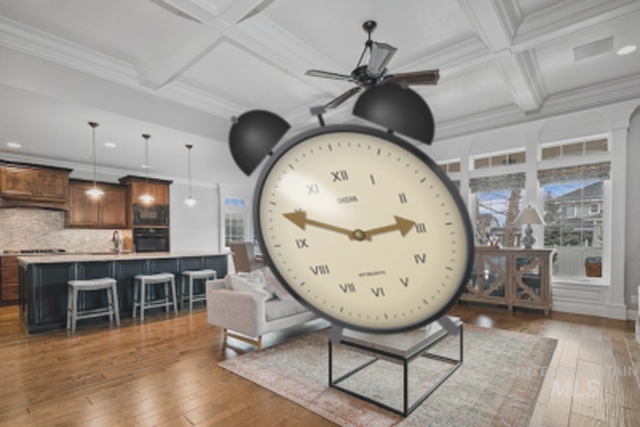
2:49
